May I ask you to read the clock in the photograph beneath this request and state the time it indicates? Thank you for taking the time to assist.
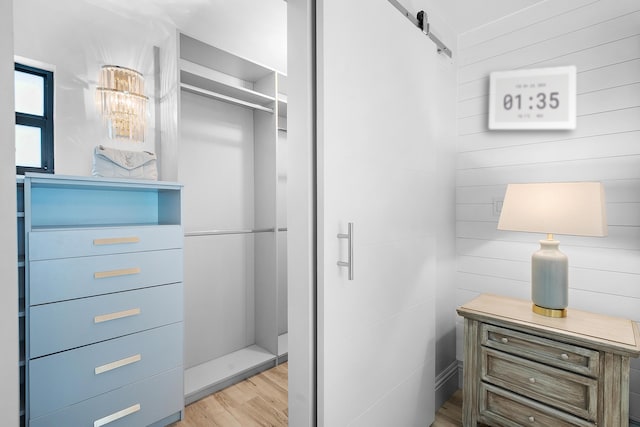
1:35
